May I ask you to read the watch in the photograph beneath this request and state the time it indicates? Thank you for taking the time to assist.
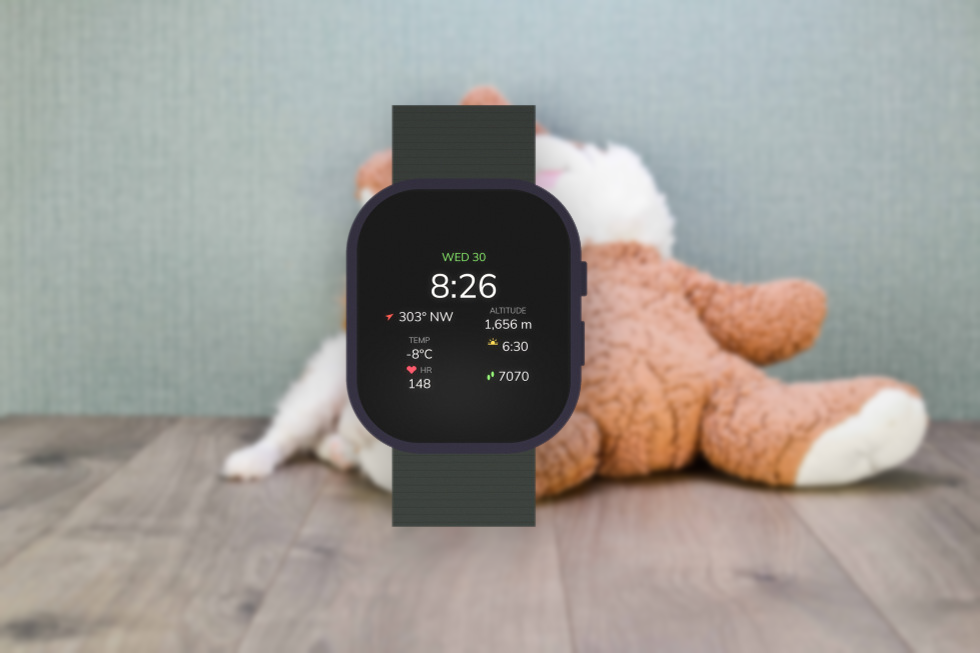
8:26
